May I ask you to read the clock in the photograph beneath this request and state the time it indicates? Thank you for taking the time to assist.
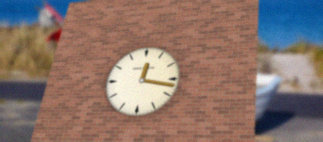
12:17
